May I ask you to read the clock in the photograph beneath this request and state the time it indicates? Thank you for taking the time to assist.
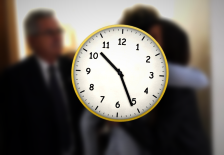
10:26
